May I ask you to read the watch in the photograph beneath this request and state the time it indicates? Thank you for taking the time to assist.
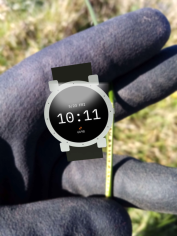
10:11
